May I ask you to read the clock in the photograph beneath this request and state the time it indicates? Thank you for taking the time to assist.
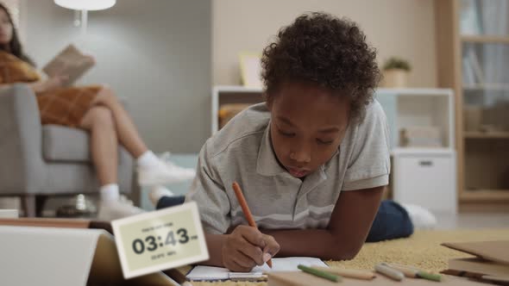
3:43
